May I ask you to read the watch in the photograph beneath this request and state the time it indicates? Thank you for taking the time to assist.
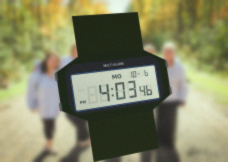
4:03:46
